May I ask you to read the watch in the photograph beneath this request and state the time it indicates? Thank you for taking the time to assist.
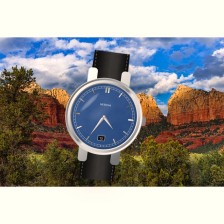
4:35
